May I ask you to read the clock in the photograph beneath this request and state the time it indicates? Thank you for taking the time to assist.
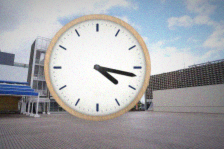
4:17
